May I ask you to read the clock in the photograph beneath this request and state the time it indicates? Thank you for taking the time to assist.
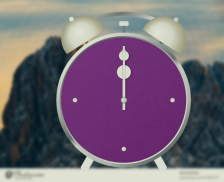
12:00
